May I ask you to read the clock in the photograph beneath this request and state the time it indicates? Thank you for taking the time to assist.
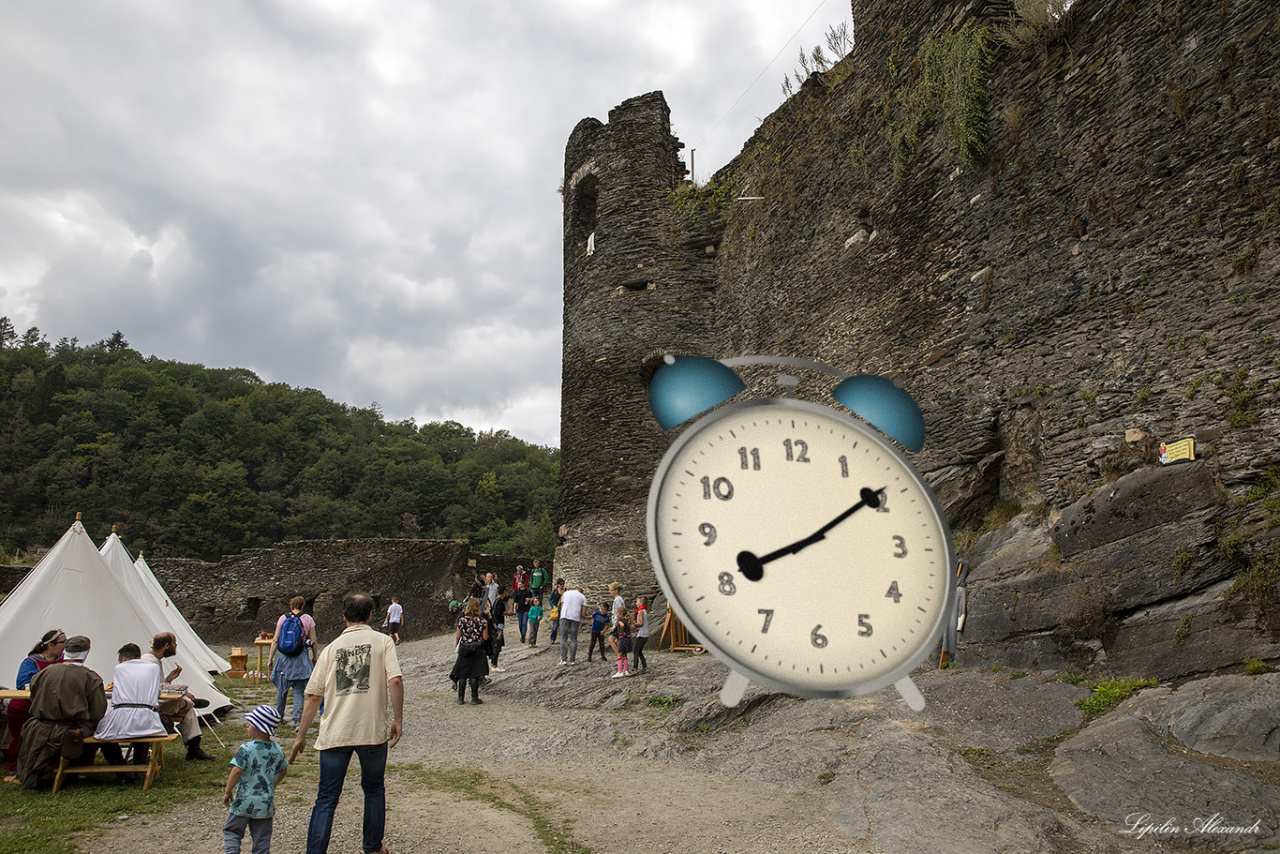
8:09
